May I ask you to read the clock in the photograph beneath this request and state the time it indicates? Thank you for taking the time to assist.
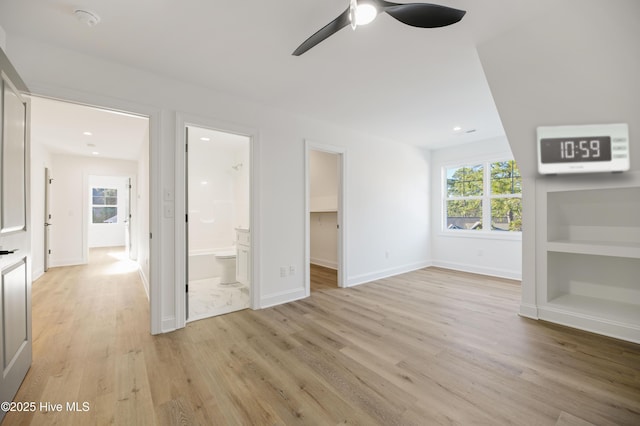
10:59
